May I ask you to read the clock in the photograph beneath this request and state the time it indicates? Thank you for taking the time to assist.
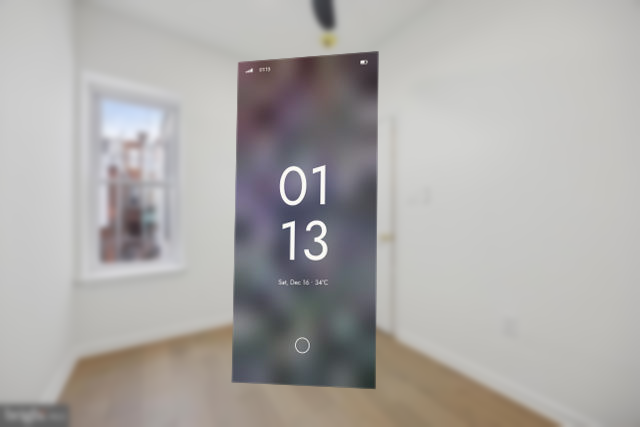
1:13
